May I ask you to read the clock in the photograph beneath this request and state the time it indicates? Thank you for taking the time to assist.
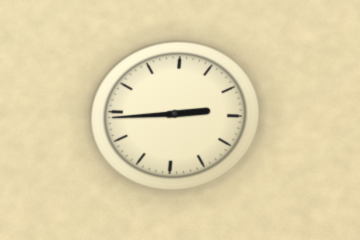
2:44
